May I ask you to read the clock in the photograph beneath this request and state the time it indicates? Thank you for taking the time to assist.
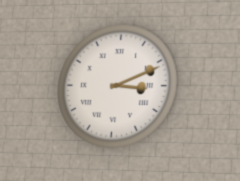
3:11
